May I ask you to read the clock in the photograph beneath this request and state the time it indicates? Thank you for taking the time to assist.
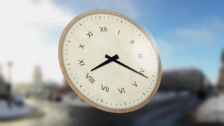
8:21
